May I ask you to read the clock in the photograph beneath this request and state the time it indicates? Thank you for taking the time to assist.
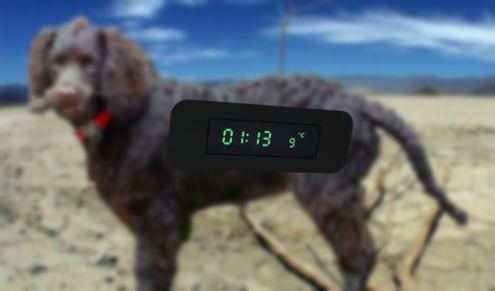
1:13
